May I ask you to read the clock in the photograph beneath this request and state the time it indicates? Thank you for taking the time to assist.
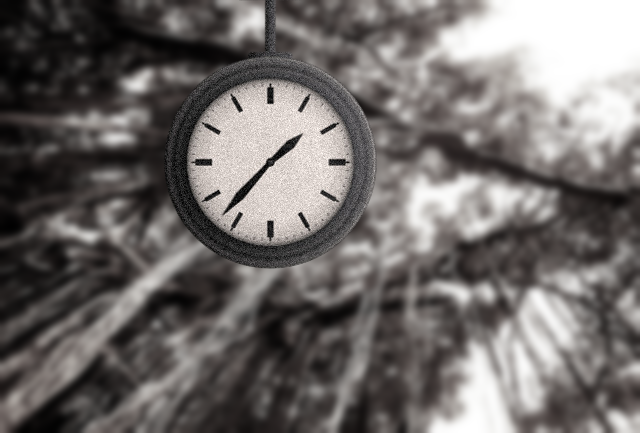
1:37
